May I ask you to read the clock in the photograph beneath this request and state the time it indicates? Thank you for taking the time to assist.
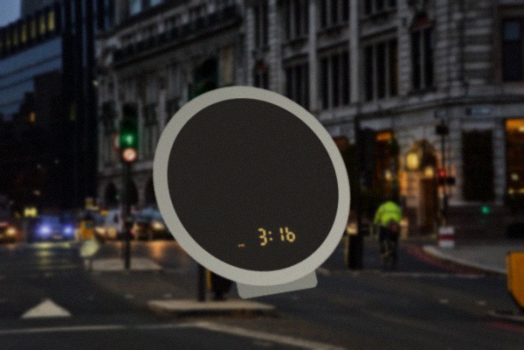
3:16
